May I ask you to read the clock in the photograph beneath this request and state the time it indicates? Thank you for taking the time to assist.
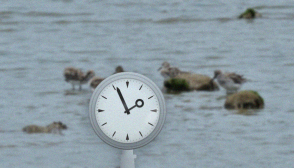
1:56
